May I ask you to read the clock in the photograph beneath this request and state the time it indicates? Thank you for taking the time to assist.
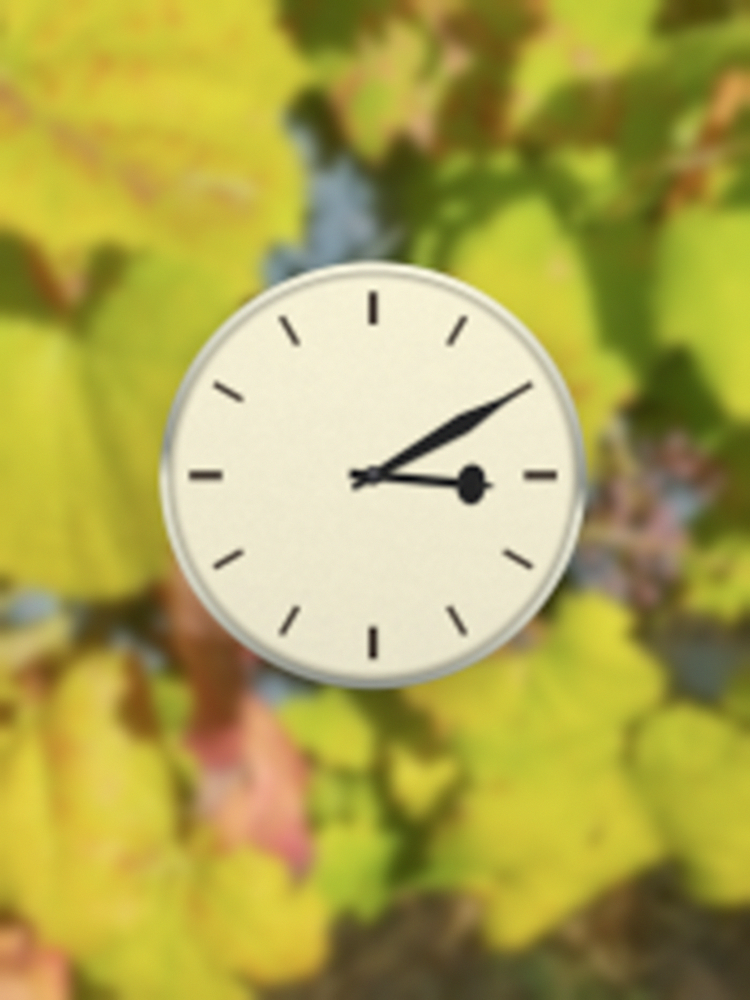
3:10
